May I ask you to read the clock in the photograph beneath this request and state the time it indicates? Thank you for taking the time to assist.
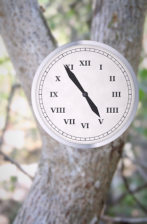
4:54
